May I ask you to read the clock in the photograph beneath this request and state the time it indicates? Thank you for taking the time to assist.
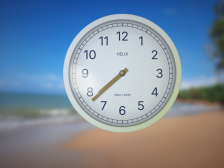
7:38
